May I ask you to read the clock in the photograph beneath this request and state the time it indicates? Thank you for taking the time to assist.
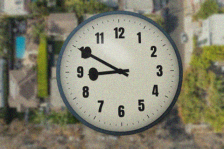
8:50
